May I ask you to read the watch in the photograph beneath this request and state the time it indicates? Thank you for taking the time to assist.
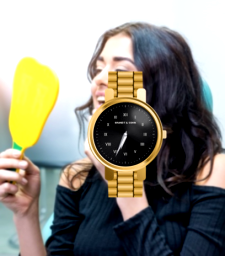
6:34
